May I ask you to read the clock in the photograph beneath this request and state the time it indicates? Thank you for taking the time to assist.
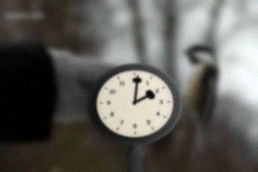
2:01
